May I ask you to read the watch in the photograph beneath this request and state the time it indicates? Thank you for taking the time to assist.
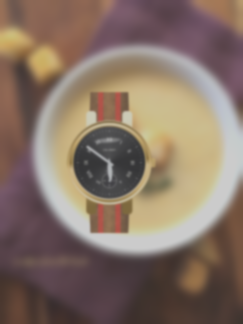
5:51
